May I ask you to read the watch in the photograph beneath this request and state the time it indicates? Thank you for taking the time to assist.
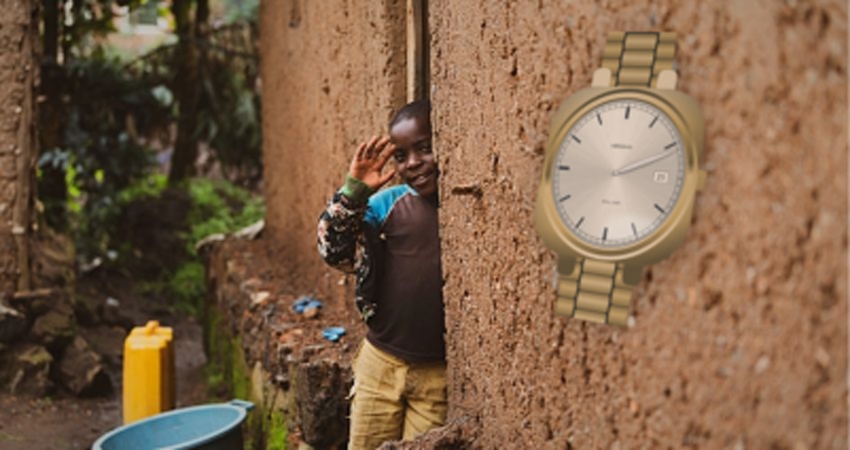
2:11
